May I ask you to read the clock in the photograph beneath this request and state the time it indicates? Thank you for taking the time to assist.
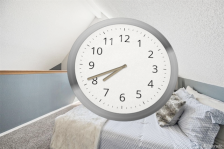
7:41
